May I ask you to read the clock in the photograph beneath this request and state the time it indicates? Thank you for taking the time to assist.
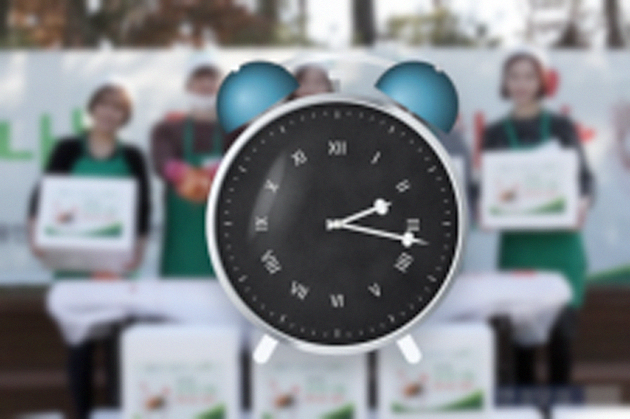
2:17
